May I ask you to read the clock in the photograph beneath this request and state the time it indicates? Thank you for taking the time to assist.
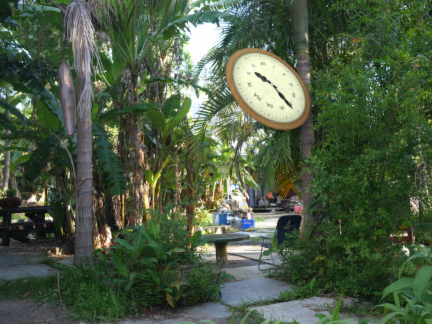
10:26
